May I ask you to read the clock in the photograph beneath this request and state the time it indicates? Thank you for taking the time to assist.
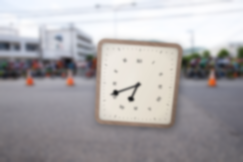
6:41
